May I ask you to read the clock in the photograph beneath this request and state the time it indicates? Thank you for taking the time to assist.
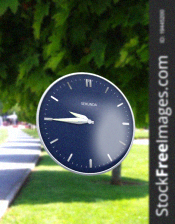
9:45
